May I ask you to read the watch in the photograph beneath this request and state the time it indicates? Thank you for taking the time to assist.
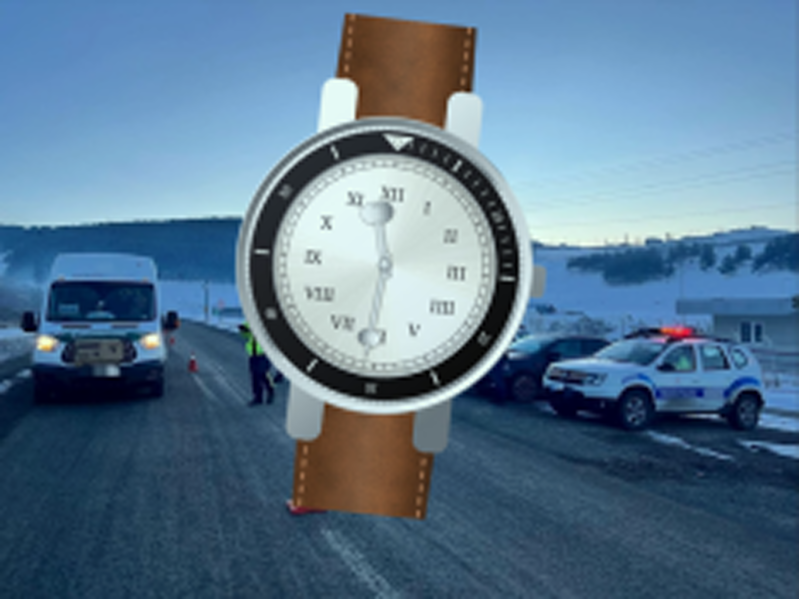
11:31
